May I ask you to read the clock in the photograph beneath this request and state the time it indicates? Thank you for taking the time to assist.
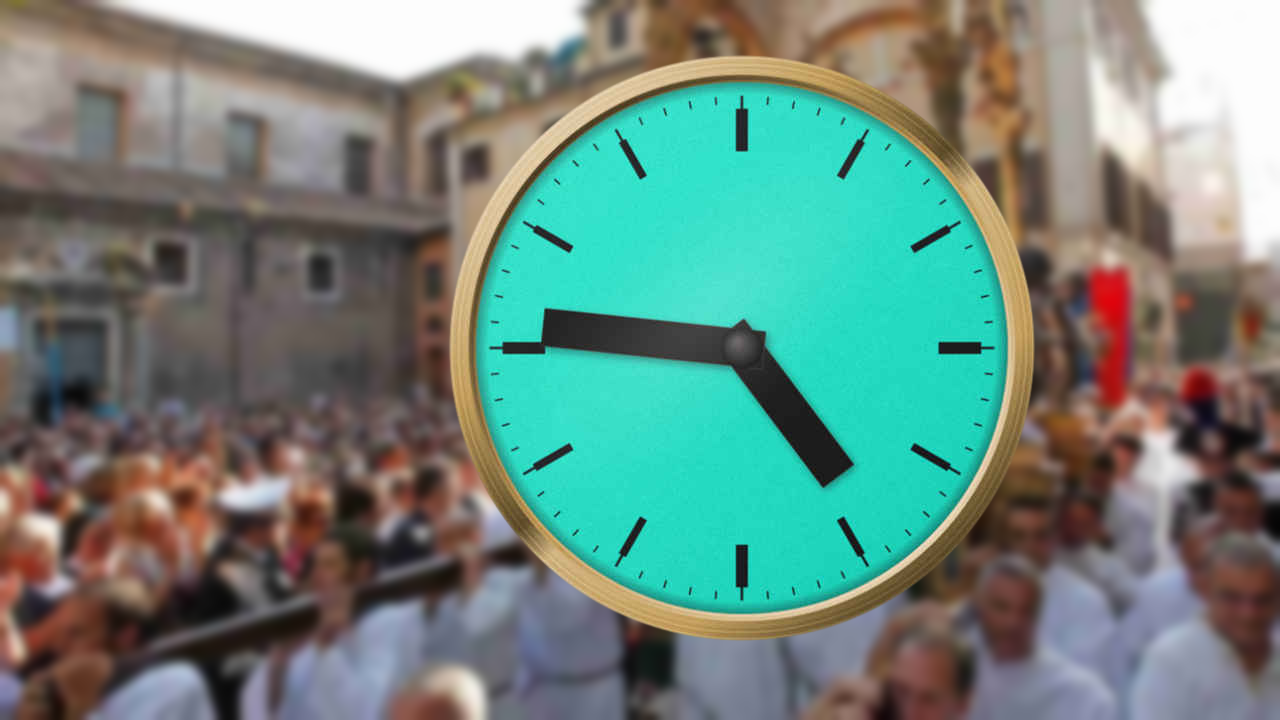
4:46
